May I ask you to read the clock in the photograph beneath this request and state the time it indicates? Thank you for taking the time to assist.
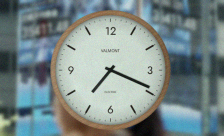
7:19
